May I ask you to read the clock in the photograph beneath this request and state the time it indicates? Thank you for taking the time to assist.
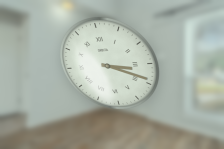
3:19
